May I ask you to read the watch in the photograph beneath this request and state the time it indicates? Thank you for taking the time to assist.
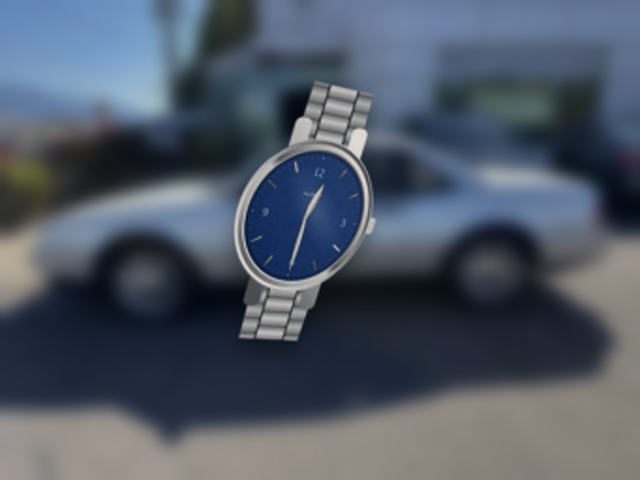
12:30
